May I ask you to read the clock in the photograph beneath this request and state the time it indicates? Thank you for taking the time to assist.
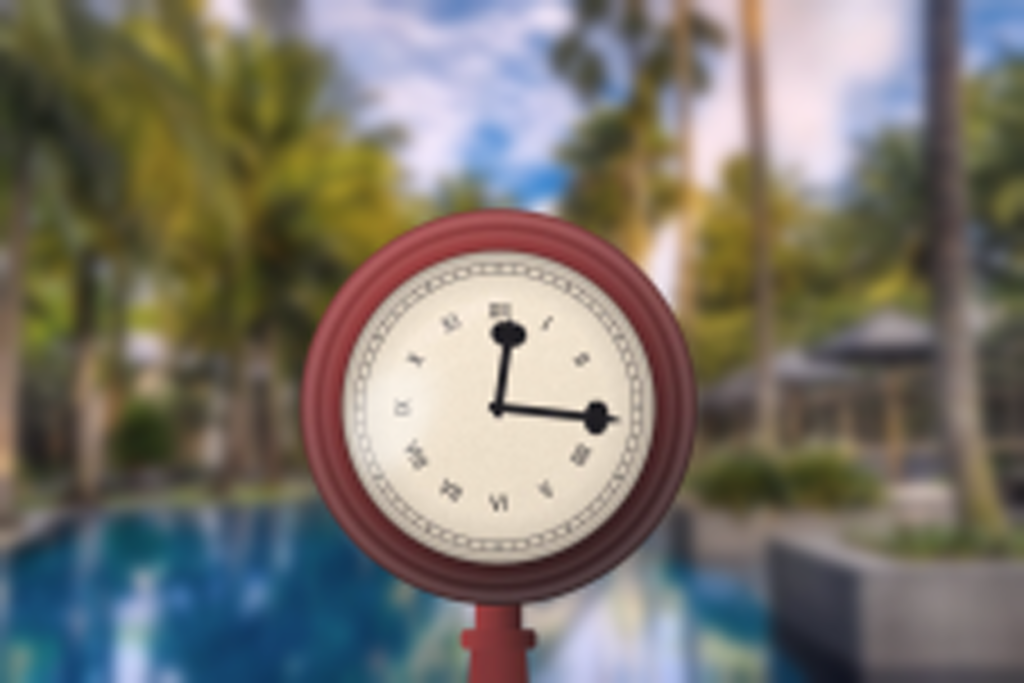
12:16
